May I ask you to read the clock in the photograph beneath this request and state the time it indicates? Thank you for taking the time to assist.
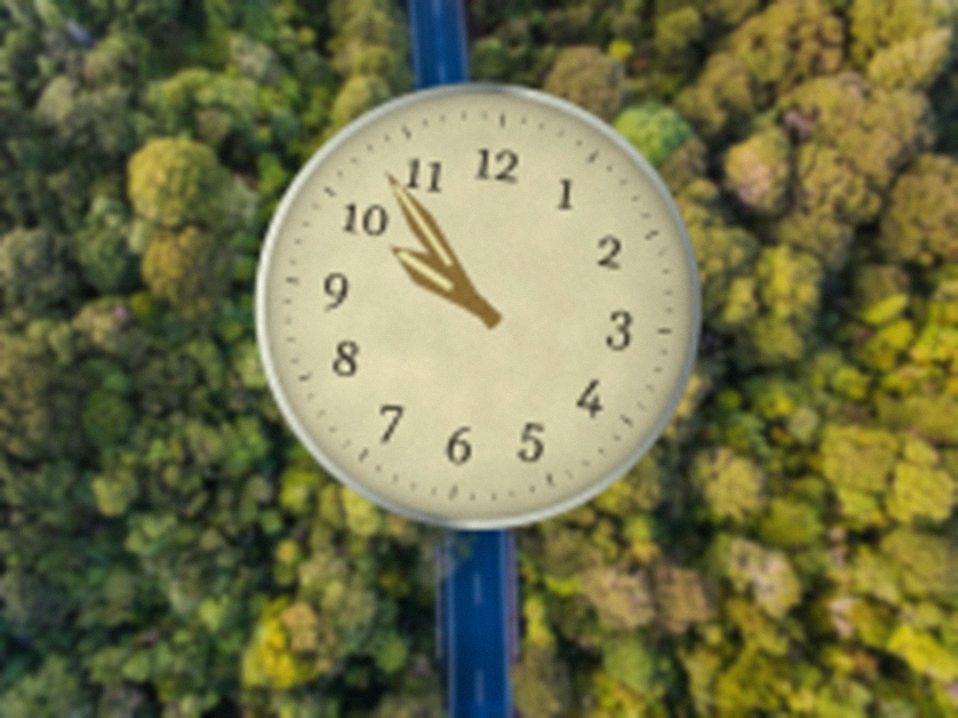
9:53
